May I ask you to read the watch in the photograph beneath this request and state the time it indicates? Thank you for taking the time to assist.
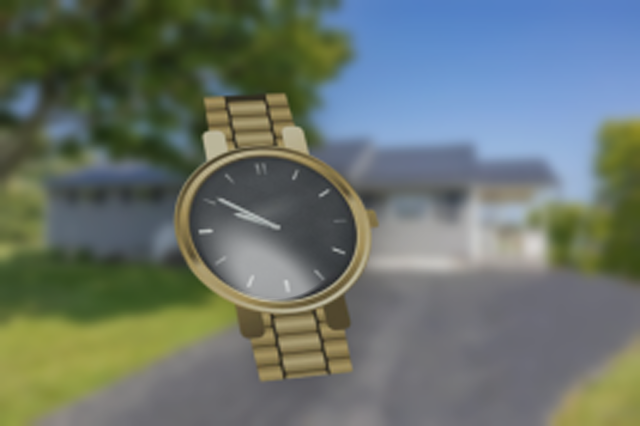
9:51
